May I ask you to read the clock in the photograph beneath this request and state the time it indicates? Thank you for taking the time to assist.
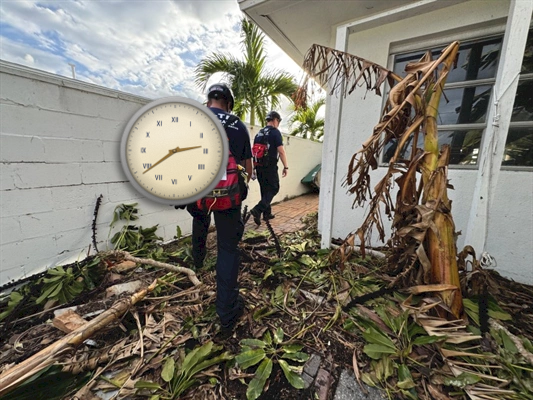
2:39
